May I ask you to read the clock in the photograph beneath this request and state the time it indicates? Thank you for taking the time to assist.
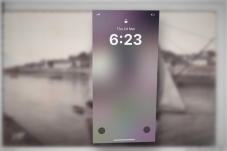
6:23
